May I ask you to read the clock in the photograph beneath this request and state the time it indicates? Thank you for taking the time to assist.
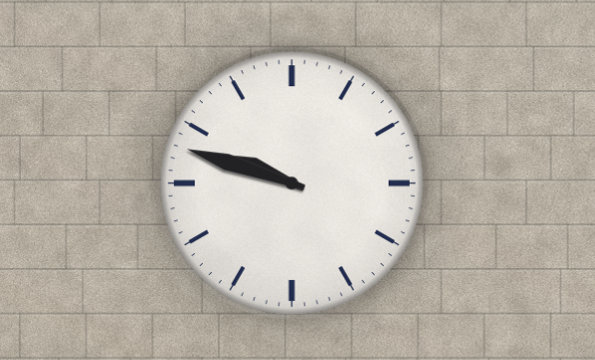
9:48
